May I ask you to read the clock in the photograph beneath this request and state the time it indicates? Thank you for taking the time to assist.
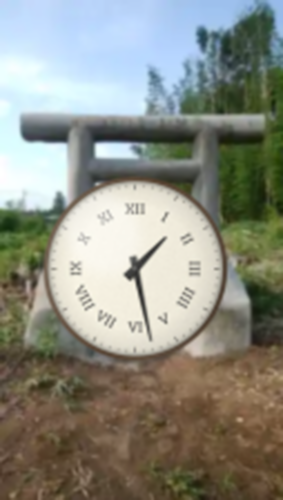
1:28
